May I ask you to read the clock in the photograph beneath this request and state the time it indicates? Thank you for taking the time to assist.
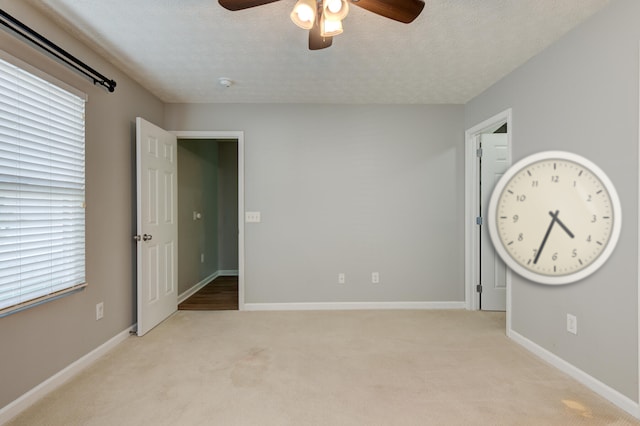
4:34
